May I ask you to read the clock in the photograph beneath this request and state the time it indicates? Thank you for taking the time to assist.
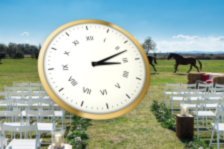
3:12
